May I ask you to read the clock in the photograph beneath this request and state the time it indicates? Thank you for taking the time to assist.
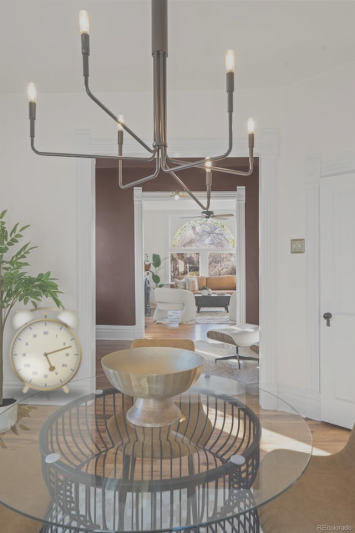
5:12
